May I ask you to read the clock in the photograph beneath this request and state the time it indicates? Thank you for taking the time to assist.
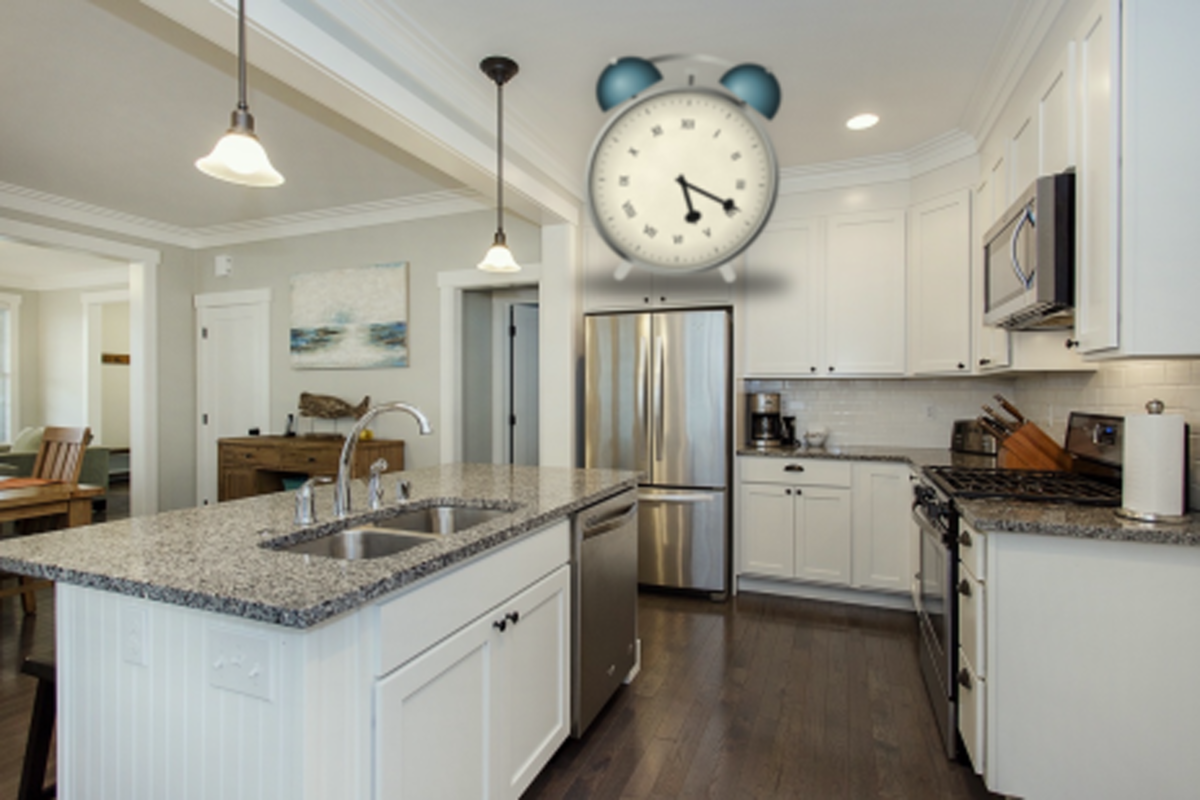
5:19
